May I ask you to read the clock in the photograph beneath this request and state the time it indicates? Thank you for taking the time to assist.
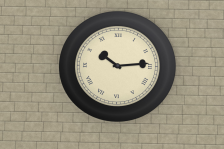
10:14
